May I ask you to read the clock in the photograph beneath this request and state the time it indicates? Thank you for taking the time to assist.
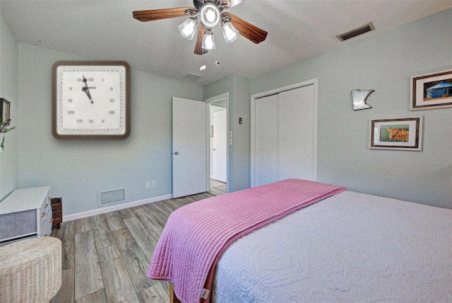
10:57
